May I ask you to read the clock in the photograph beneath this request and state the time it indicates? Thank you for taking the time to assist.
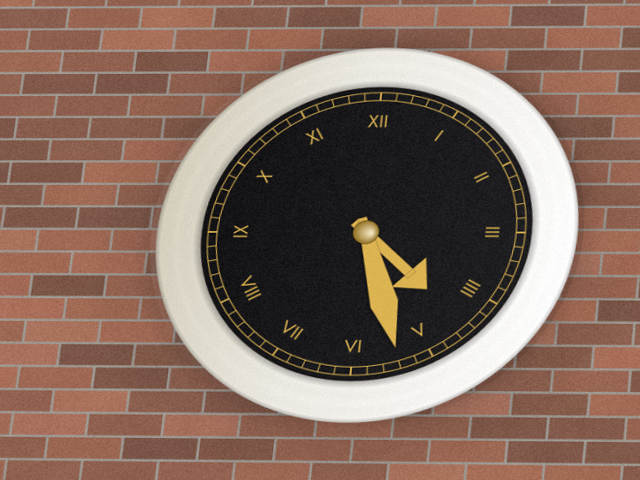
4:27
